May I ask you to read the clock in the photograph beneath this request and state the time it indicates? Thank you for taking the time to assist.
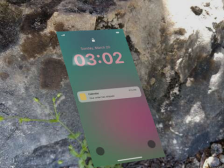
3:02
